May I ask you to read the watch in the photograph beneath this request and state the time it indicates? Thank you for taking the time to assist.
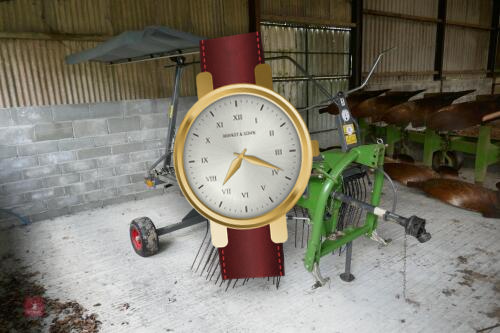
7:19
